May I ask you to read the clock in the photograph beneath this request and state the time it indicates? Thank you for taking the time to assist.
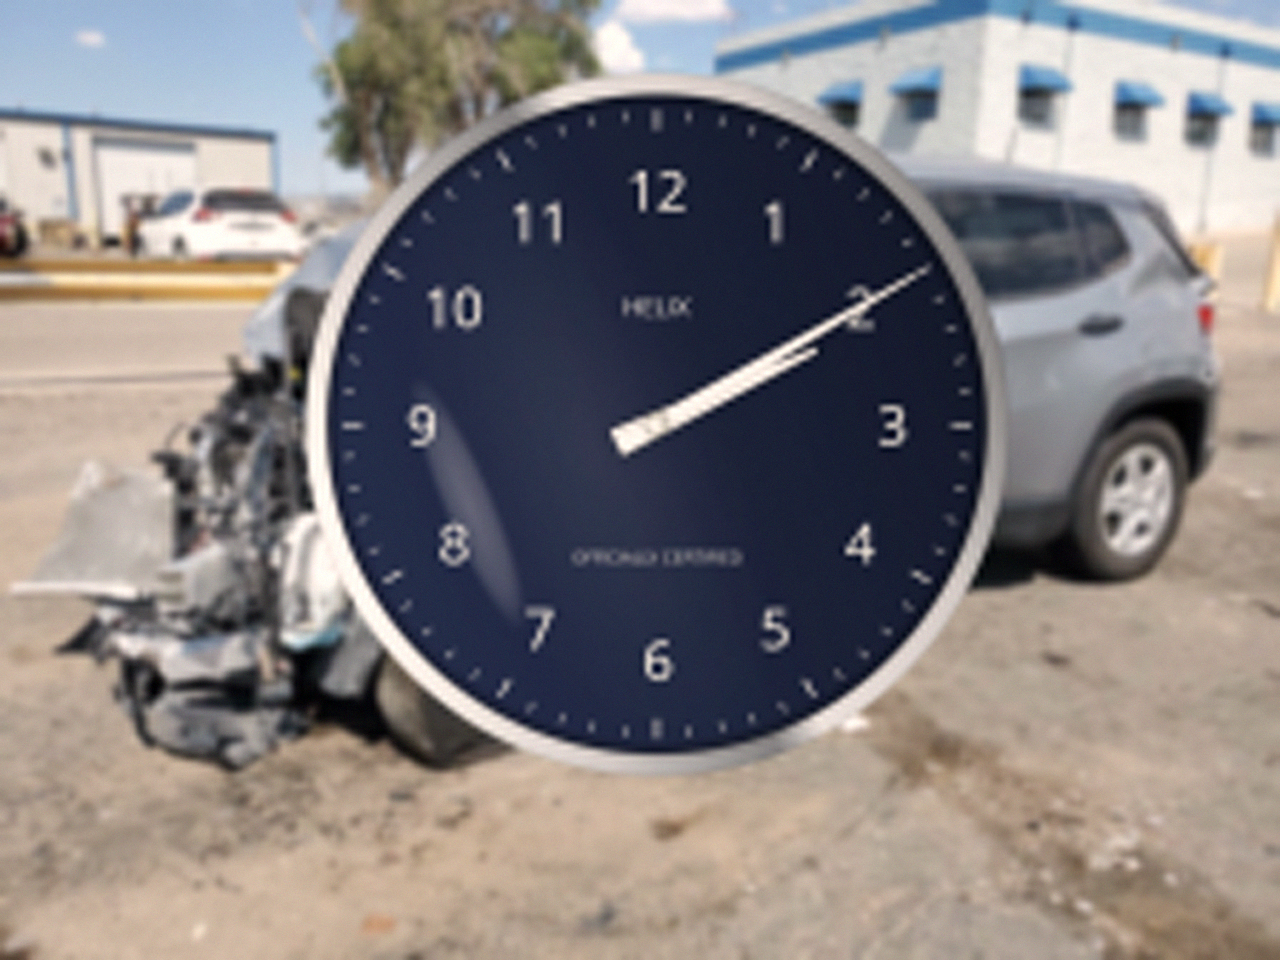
2:10
